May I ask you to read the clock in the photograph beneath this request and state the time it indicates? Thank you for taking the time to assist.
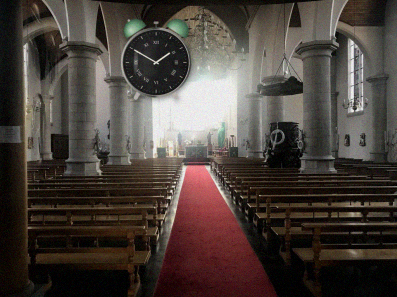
1:50
